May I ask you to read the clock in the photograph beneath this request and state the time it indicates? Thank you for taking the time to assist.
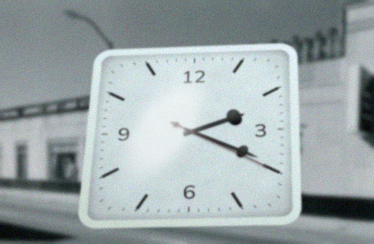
2:19:20
